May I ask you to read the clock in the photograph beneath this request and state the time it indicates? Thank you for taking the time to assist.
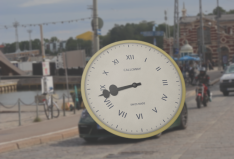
8:43
